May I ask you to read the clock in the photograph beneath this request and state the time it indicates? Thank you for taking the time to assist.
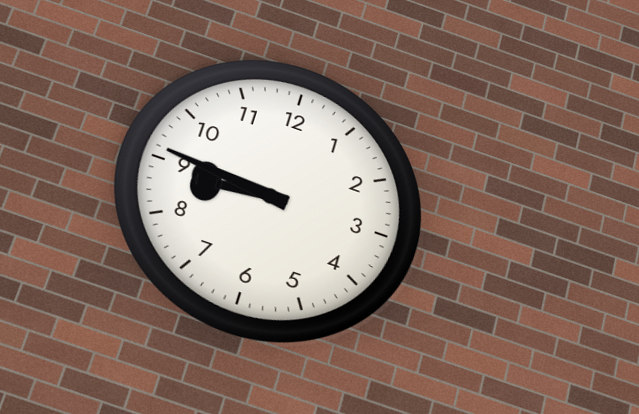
8:46
